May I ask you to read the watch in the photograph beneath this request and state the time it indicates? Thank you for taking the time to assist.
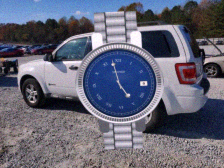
4:58
